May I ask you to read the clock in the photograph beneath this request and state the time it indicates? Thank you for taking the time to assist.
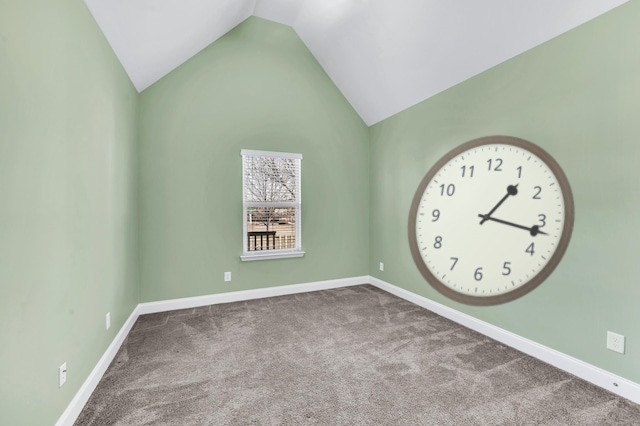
1:17
